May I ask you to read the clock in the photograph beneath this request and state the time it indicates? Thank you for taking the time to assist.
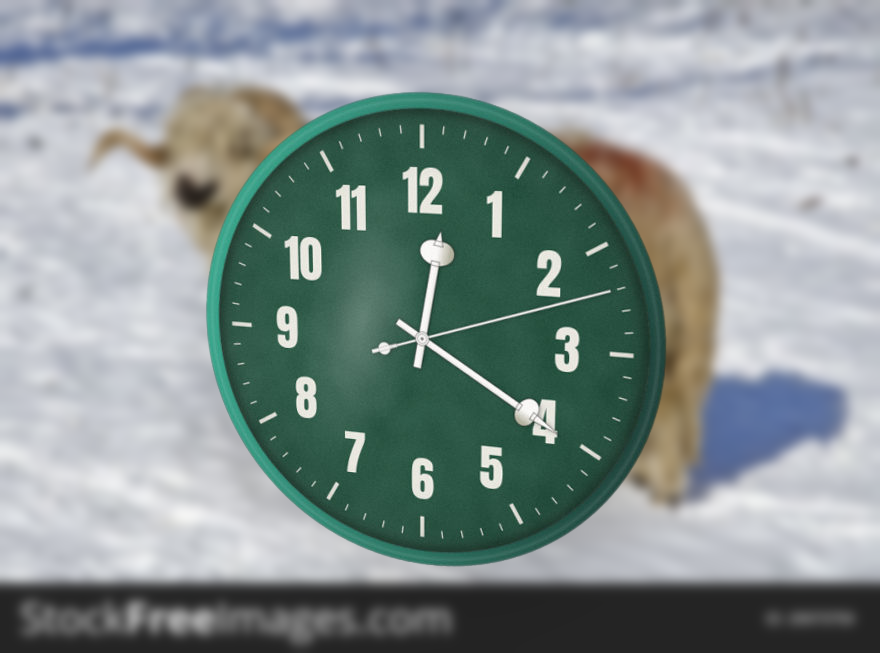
12:20:12
